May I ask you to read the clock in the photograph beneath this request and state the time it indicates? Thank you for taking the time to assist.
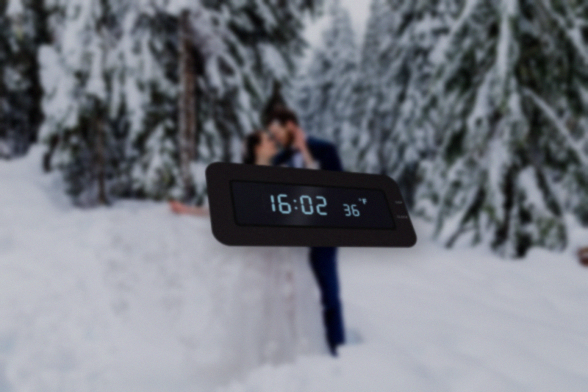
16:02
